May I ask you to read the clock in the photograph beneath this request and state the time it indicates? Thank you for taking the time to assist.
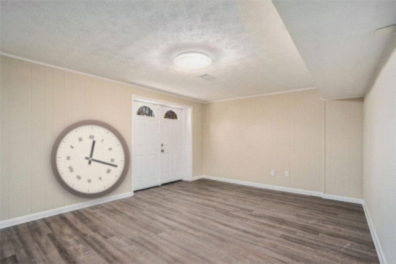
12:17
